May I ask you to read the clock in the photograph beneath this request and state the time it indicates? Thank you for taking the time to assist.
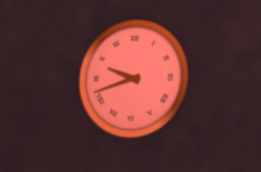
9:42
